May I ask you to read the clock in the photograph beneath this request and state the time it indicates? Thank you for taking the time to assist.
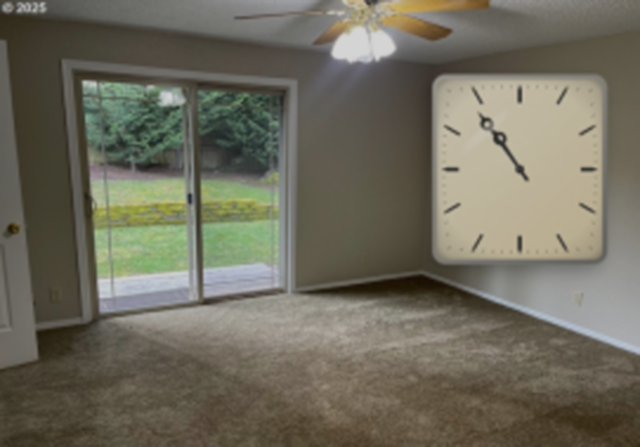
10:54
